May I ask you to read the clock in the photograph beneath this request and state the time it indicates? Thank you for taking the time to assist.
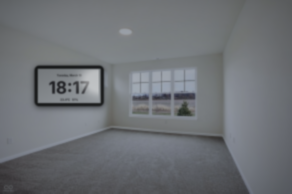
18:17
